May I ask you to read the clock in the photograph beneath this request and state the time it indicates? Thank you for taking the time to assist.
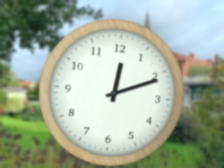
12:11
